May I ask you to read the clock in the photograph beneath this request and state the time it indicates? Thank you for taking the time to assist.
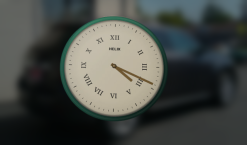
4:19
